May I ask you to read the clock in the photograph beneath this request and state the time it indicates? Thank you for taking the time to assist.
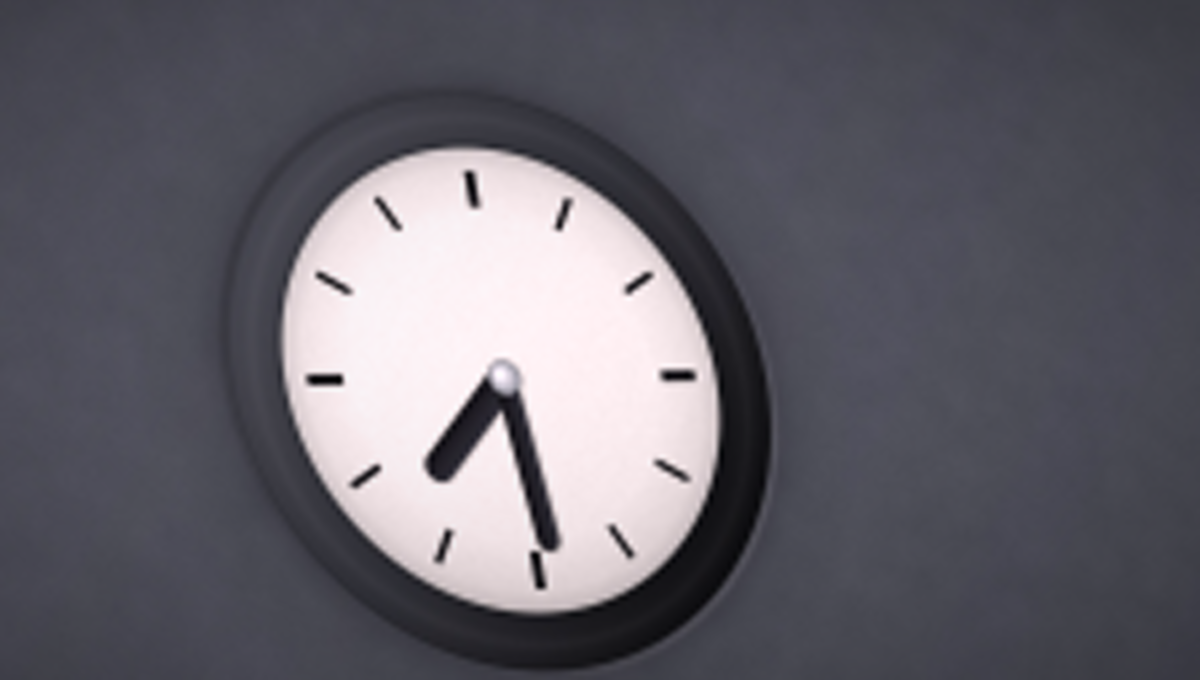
7:29
